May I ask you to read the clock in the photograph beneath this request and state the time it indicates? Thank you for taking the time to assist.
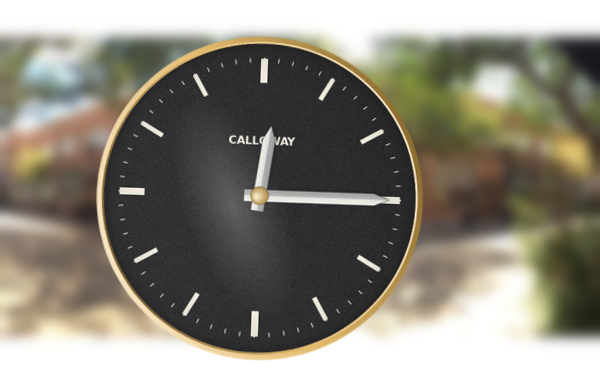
12:15
